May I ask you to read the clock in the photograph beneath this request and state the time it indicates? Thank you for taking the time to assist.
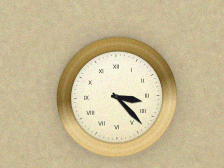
3:23
